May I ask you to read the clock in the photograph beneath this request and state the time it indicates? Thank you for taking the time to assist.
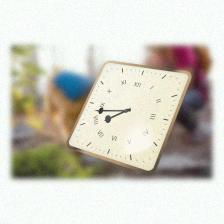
7:43
